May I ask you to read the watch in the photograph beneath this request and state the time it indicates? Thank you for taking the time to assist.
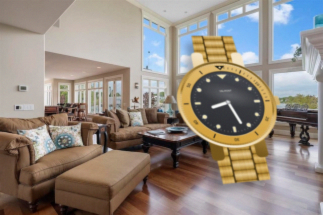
8:27
